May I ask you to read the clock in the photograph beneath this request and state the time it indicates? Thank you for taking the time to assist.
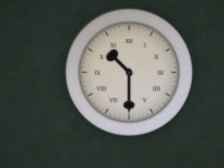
10:30
